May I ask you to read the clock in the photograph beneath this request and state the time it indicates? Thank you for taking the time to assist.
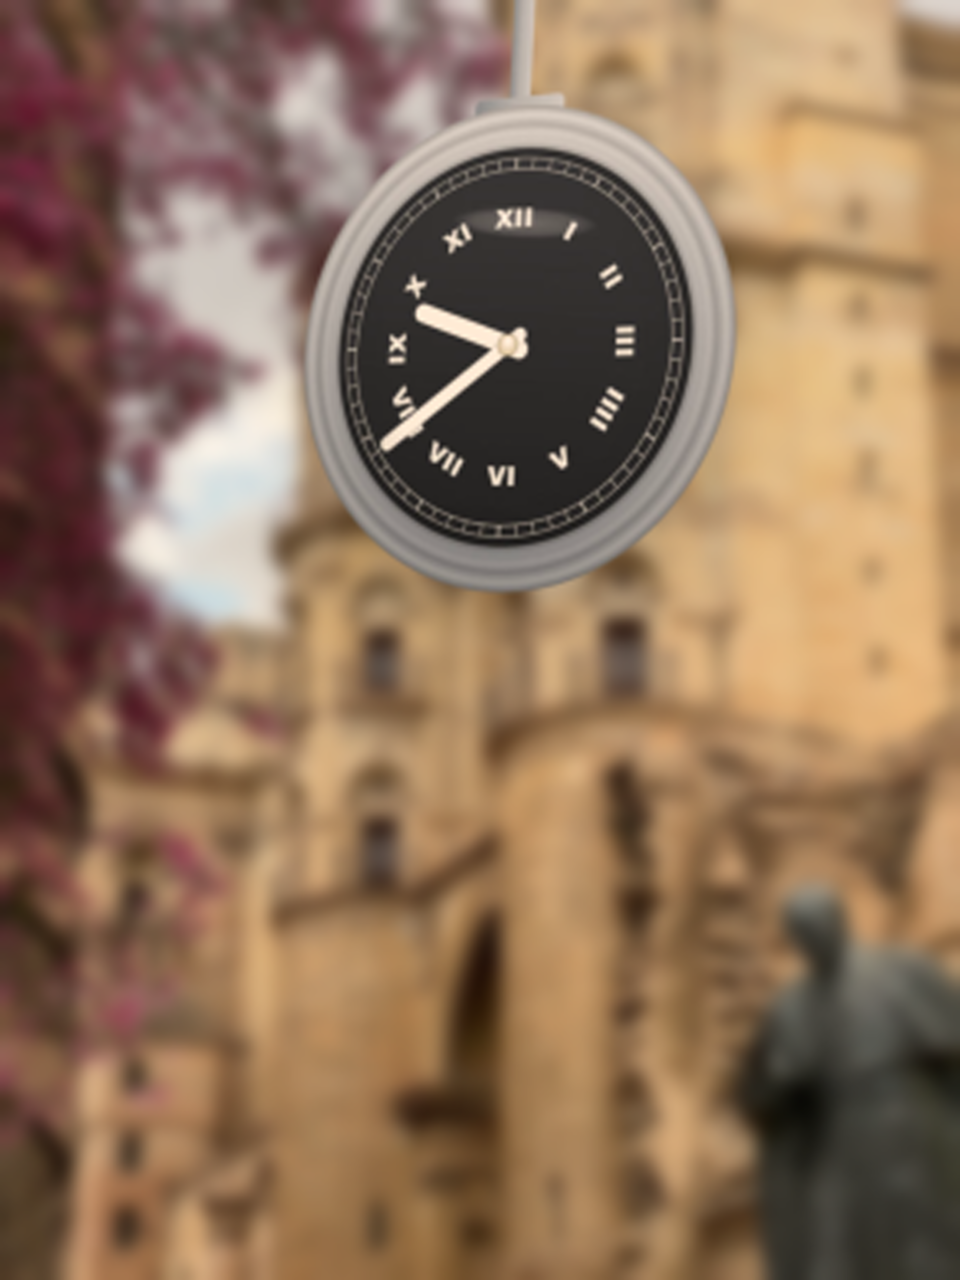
9:39
